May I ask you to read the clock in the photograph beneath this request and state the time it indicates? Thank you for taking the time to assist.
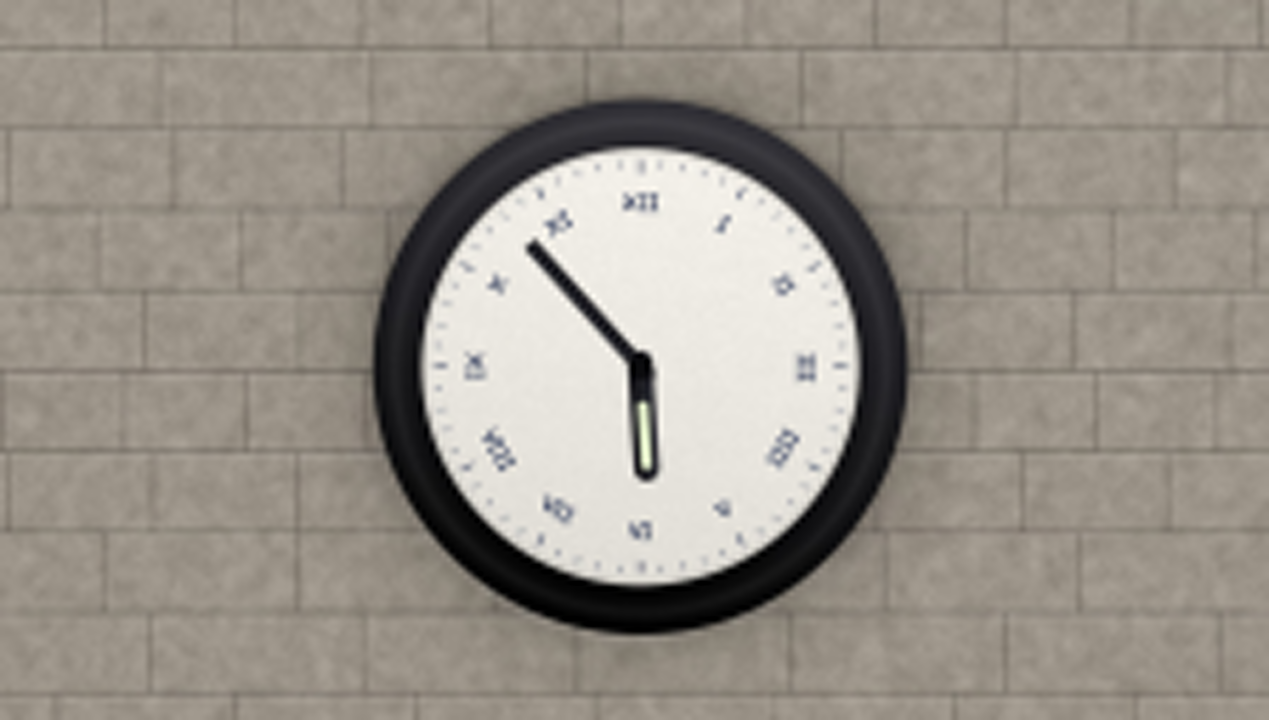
5:53
